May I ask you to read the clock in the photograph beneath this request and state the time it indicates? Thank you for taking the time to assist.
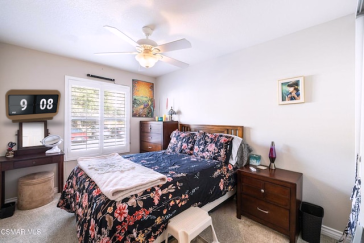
9:08
